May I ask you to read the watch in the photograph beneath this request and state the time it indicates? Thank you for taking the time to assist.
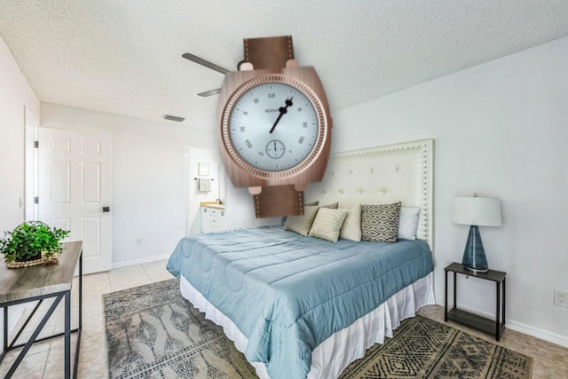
1:06
